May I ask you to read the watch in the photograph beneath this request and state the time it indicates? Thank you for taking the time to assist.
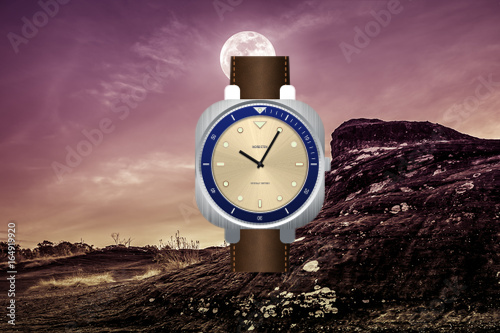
10:05
